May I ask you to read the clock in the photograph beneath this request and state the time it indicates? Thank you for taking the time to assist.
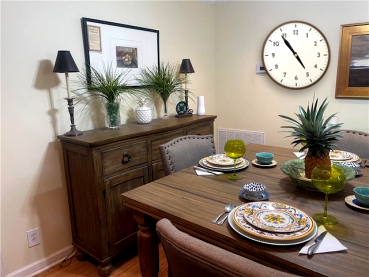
4:54
